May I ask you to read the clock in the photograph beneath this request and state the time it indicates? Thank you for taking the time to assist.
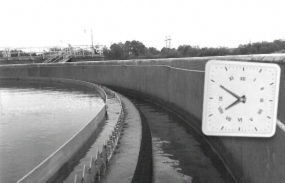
7:50
